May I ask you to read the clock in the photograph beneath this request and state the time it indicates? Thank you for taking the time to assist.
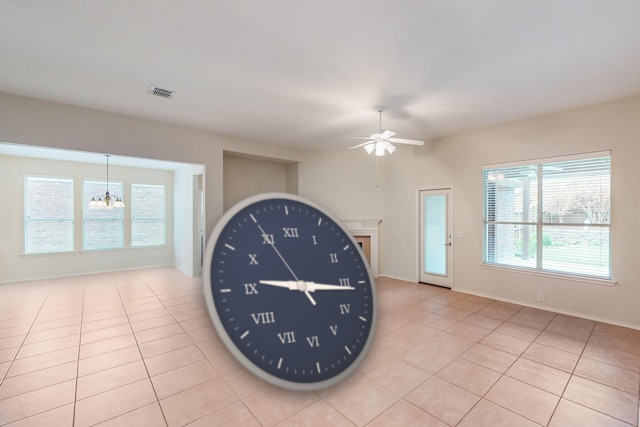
9:15:55
